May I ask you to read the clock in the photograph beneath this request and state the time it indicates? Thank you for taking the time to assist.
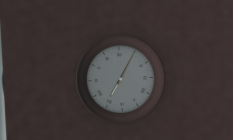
7:05
